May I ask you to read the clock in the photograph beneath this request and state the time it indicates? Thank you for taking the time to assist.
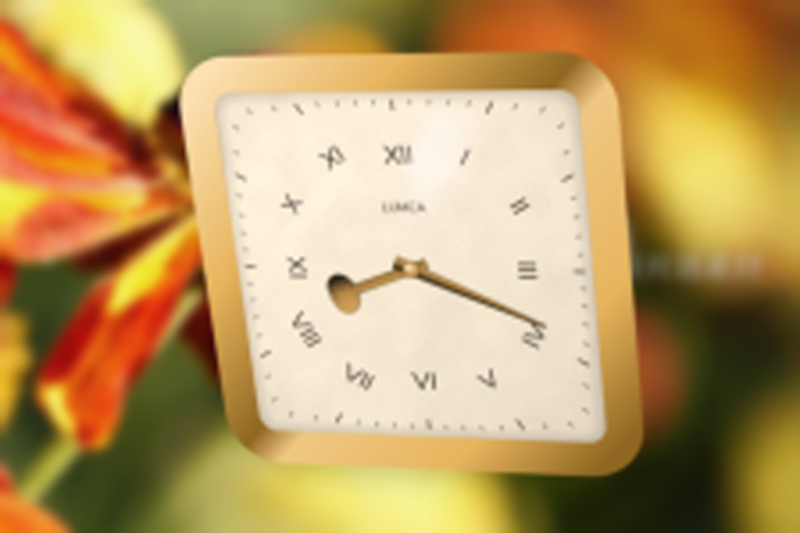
8:19
